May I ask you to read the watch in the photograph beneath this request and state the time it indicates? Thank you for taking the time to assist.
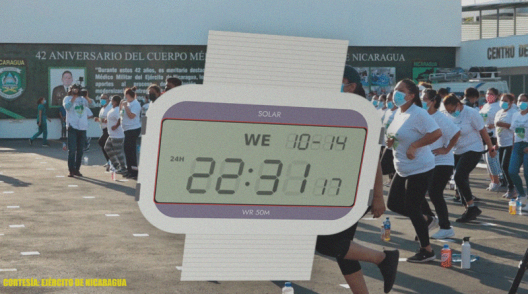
22:31:17
